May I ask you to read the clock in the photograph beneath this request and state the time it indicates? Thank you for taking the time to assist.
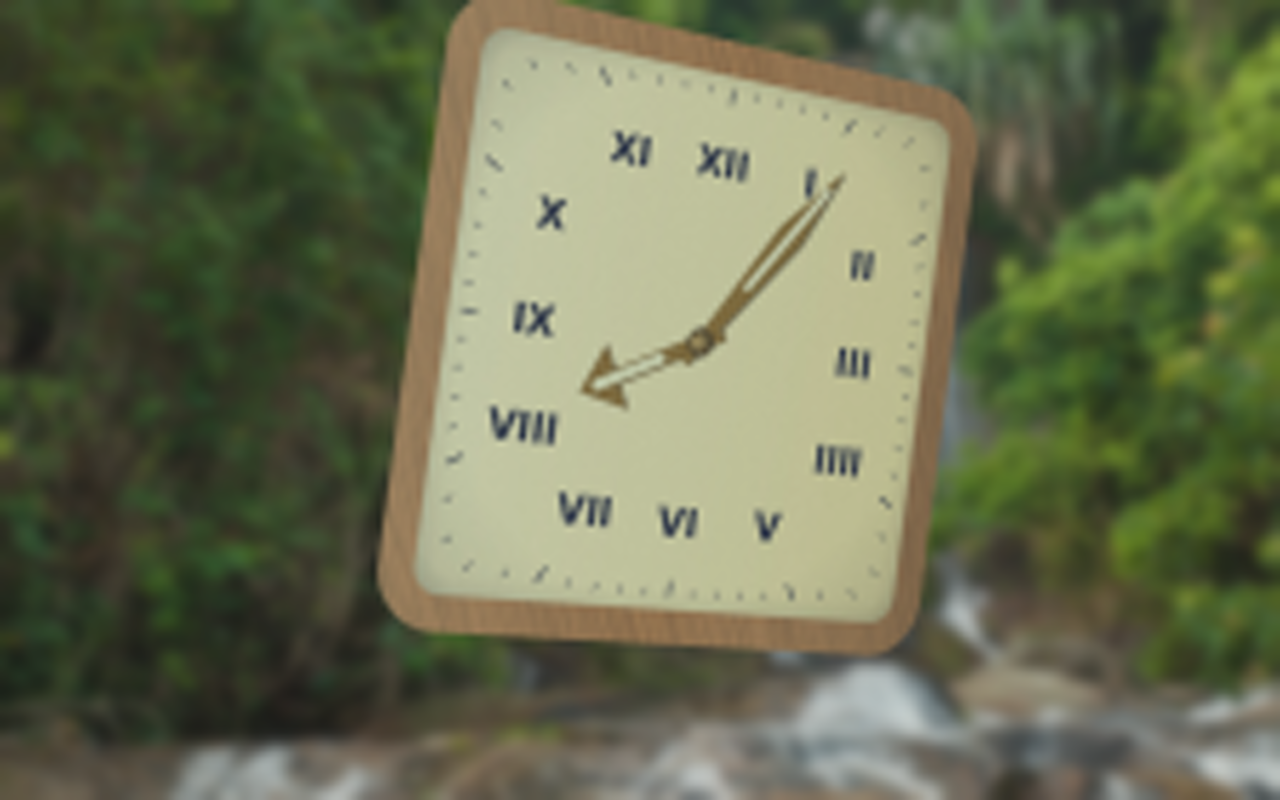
8:06
